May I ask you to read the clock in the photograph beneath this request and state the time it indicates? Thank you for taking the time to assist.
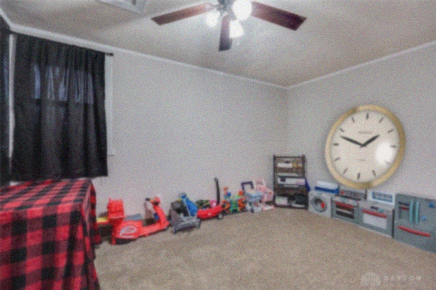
1:48
